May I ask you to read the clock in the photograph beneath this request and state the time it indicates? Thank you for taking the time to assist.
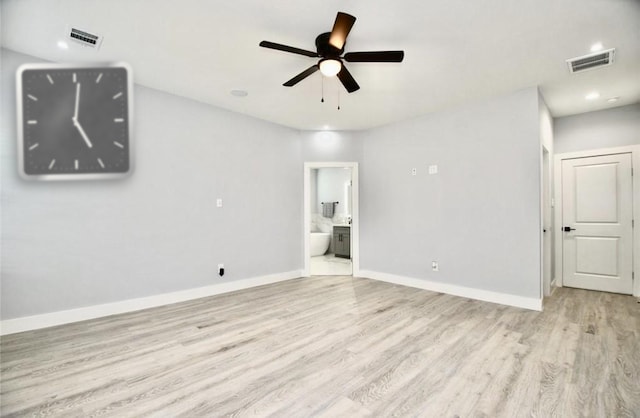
5:01
